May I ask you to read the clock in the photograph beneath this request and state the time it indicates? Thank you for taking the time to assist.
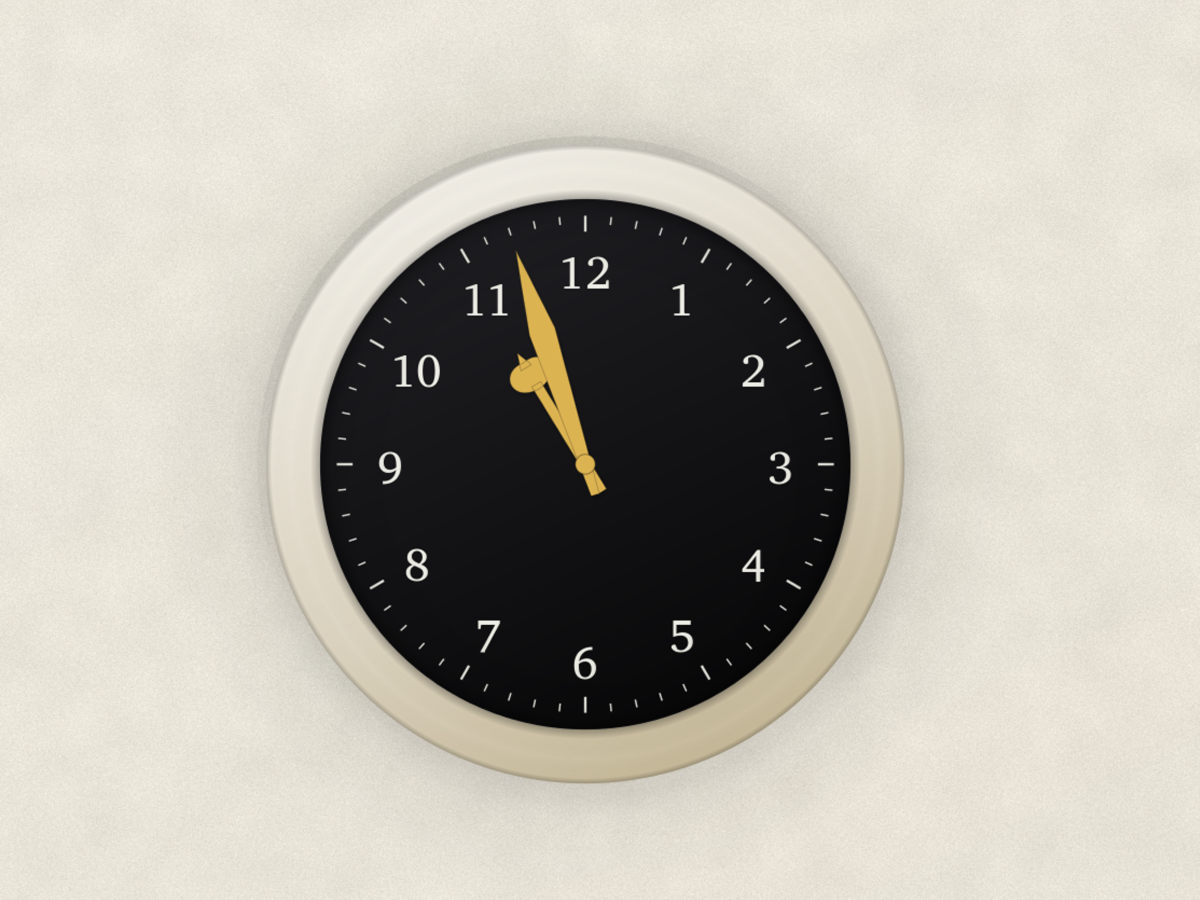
10:57
